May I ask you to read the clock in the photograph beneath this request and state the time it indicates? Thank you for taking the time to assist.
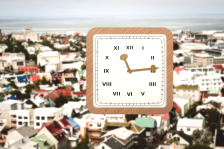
11:14
